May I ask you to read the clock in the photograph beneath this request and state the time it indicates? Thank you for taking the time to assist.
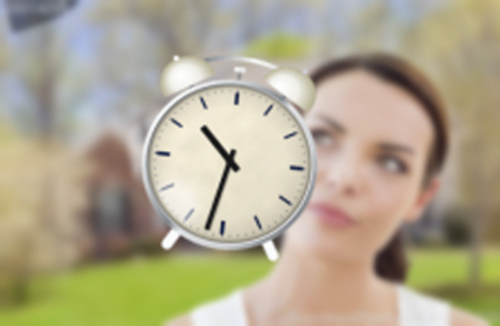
10:32
